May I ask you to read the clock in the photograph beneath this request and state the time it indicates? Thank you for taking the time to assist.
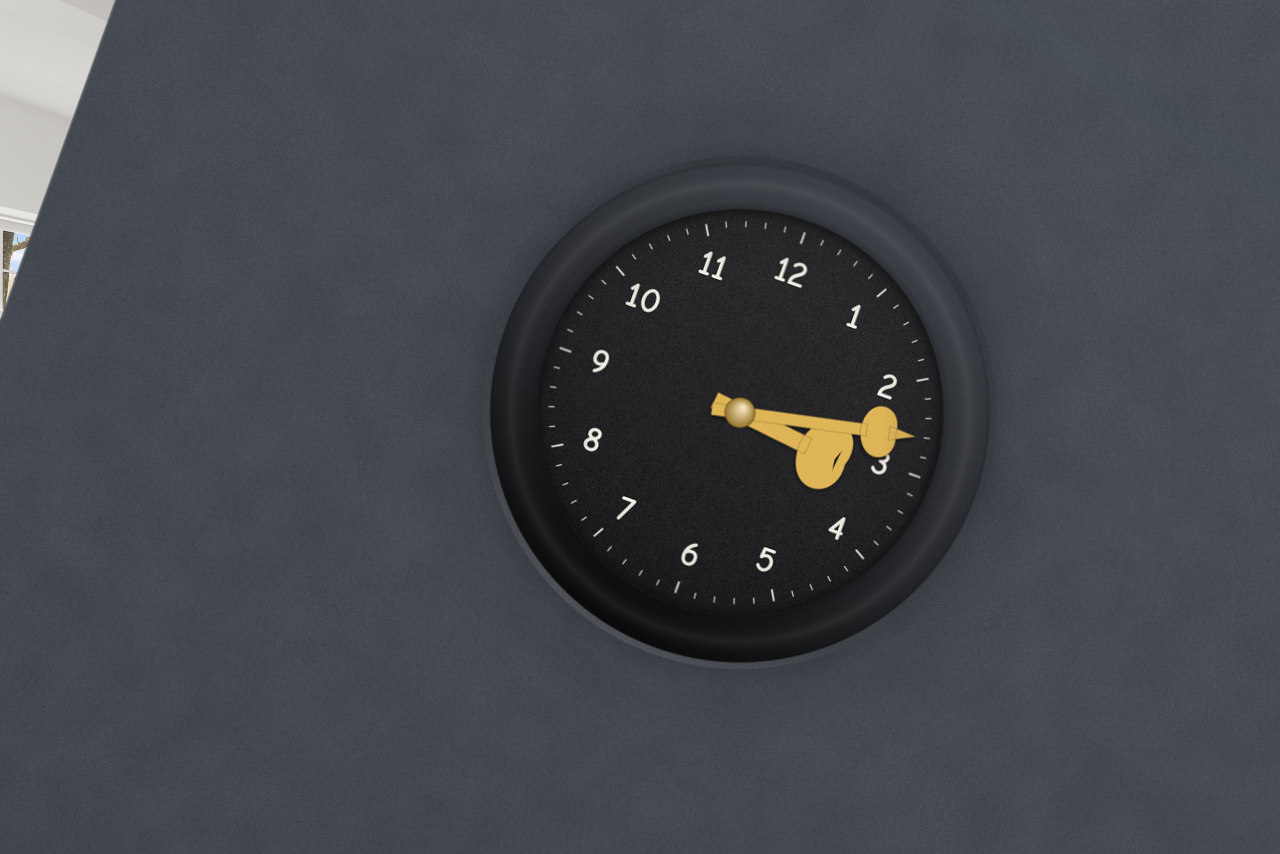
3:13
